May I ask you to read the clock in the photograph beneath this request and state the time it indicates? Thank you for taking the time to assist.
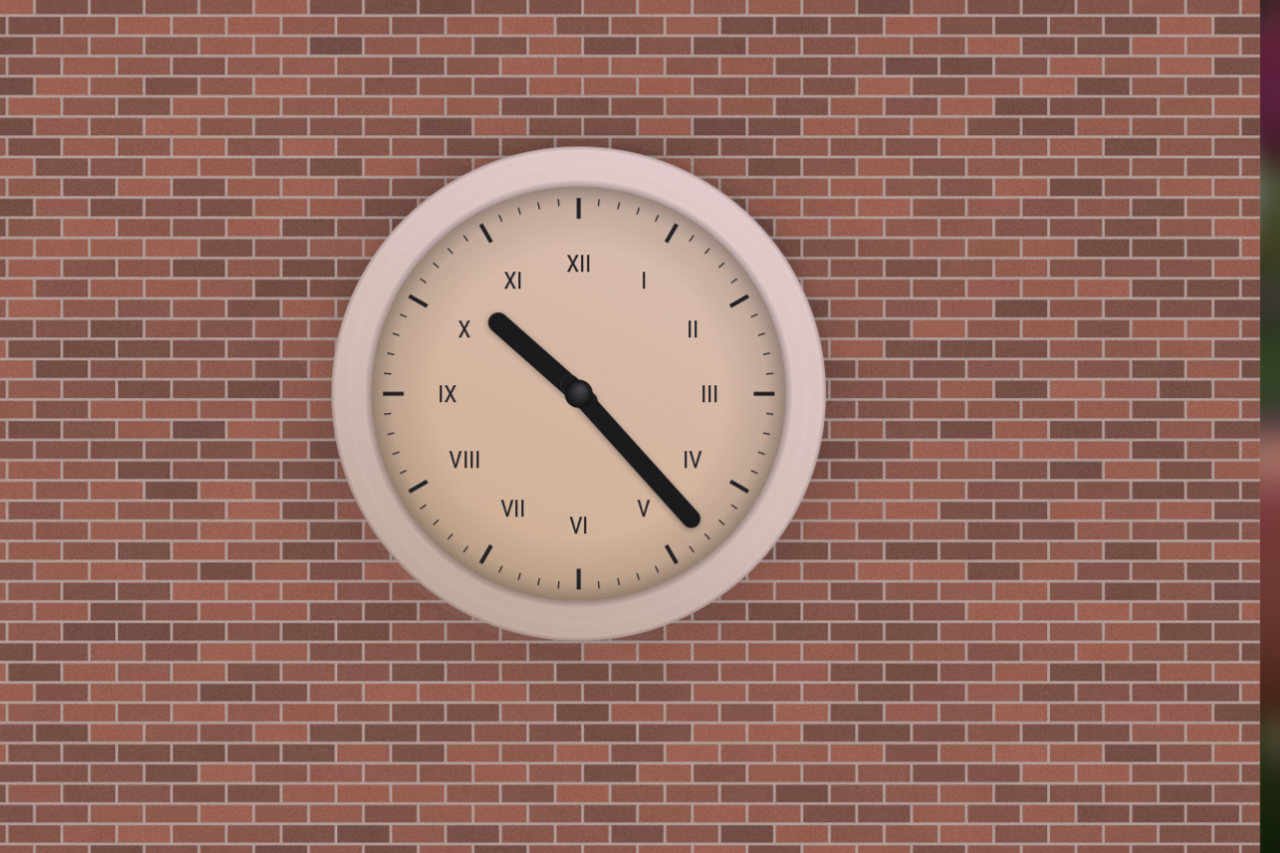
10:23
